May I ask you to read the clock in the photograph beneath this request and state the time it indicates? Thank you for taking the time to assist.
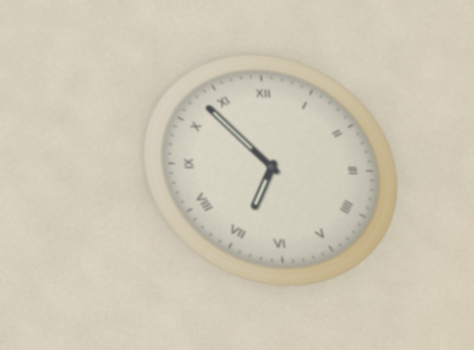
6:53
